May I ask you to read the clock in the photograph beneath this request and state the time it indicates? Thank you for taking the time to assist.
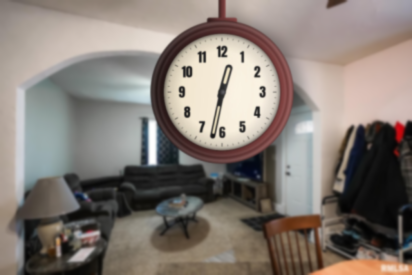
12:32
